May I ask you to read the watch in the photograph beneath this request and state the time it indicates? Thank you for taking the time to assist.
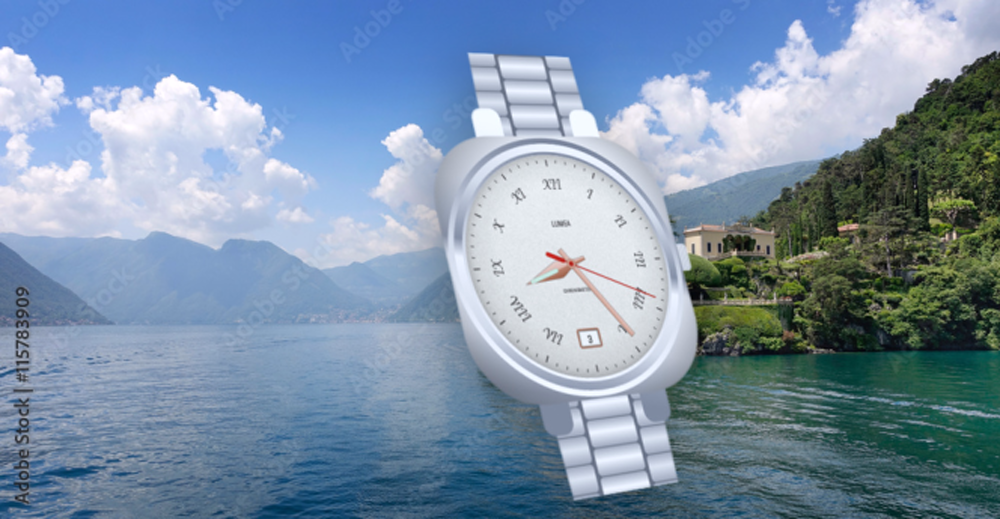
8:24:19
